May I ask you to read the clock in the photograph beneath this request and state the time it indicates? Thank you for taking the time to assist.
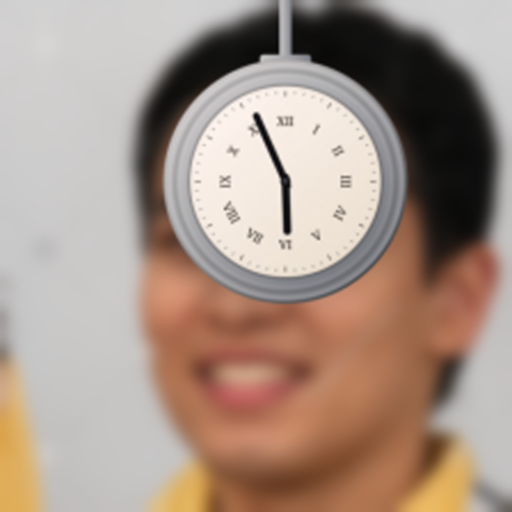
5:56
